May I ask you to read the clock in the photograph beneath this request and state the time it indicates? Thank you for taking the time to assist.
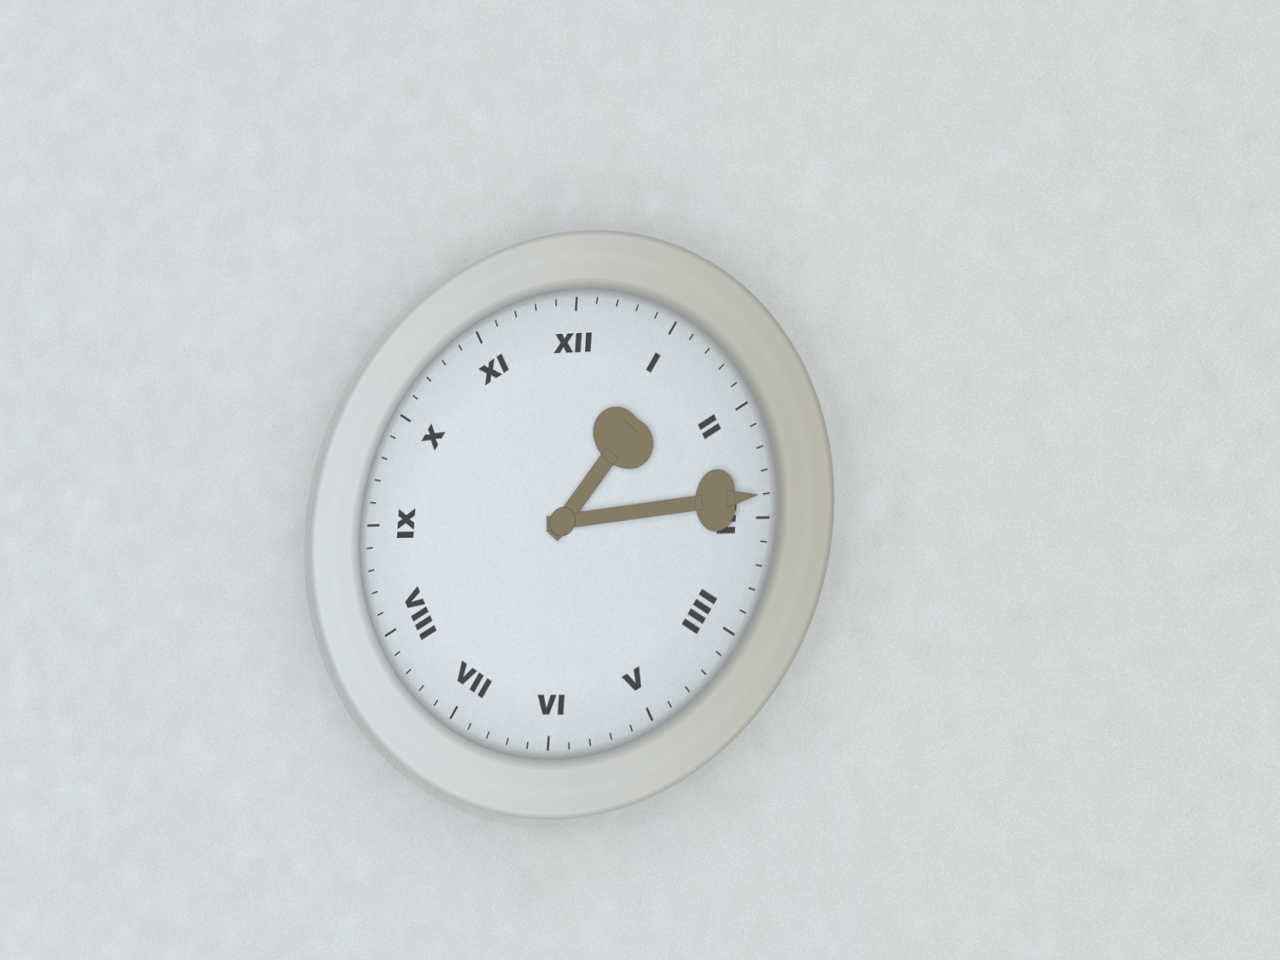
1:14
